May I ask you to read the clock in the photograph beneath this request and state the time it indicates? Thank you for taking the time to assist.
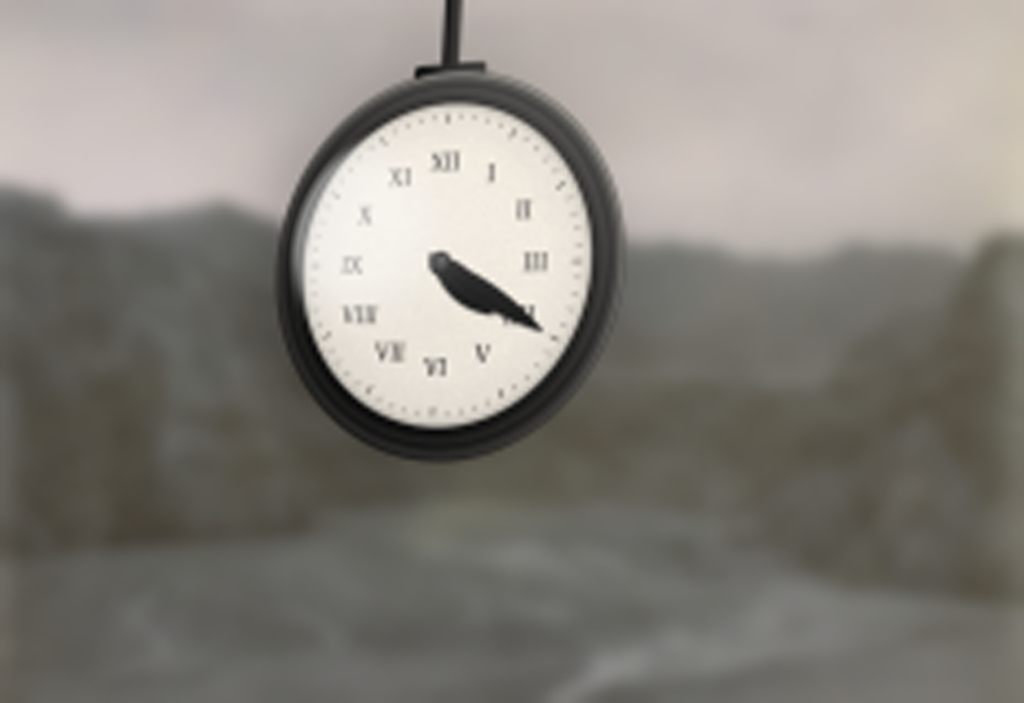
4:20
